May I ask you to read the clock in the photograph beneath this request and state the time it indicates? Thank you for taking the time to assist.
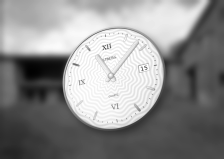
11:08
